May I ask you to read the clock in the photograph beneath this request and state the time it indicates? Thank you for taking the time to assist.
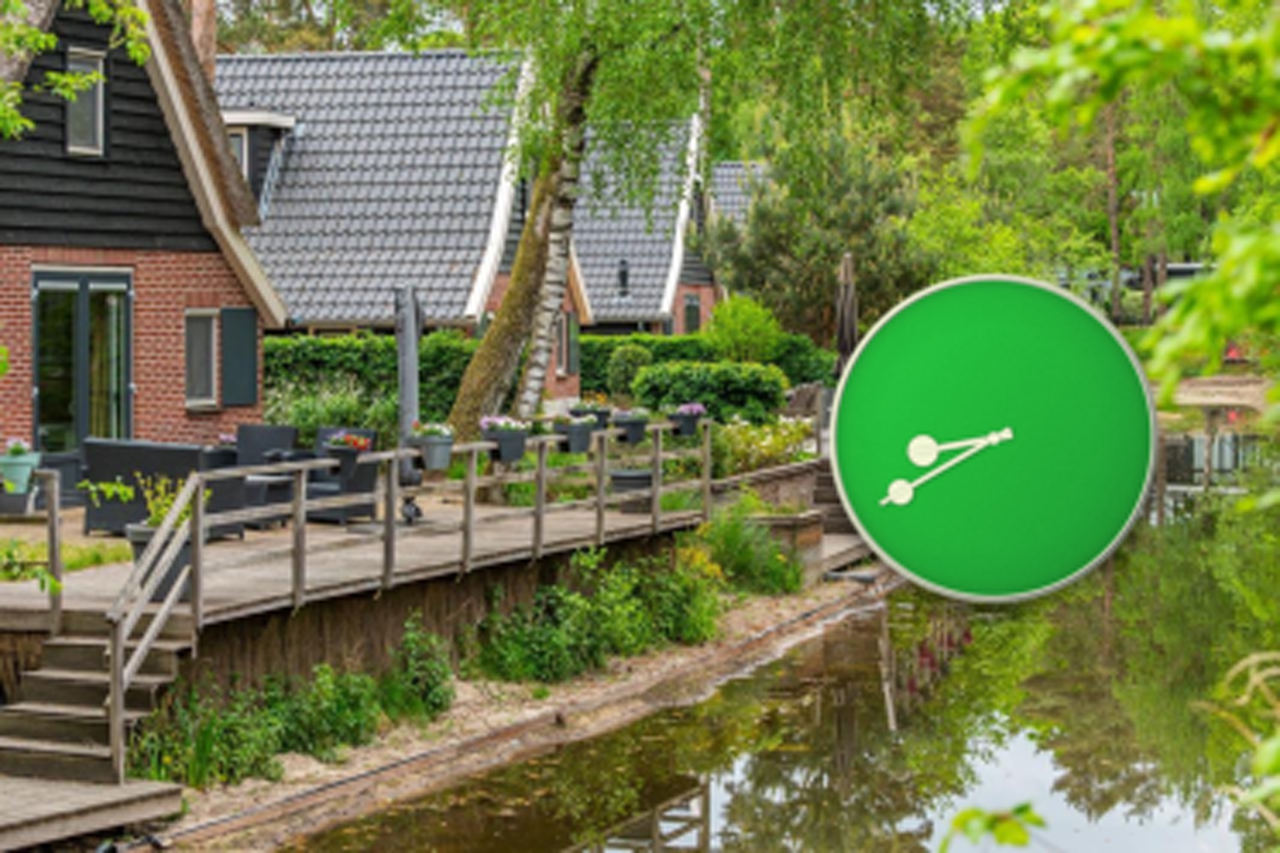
8:40
